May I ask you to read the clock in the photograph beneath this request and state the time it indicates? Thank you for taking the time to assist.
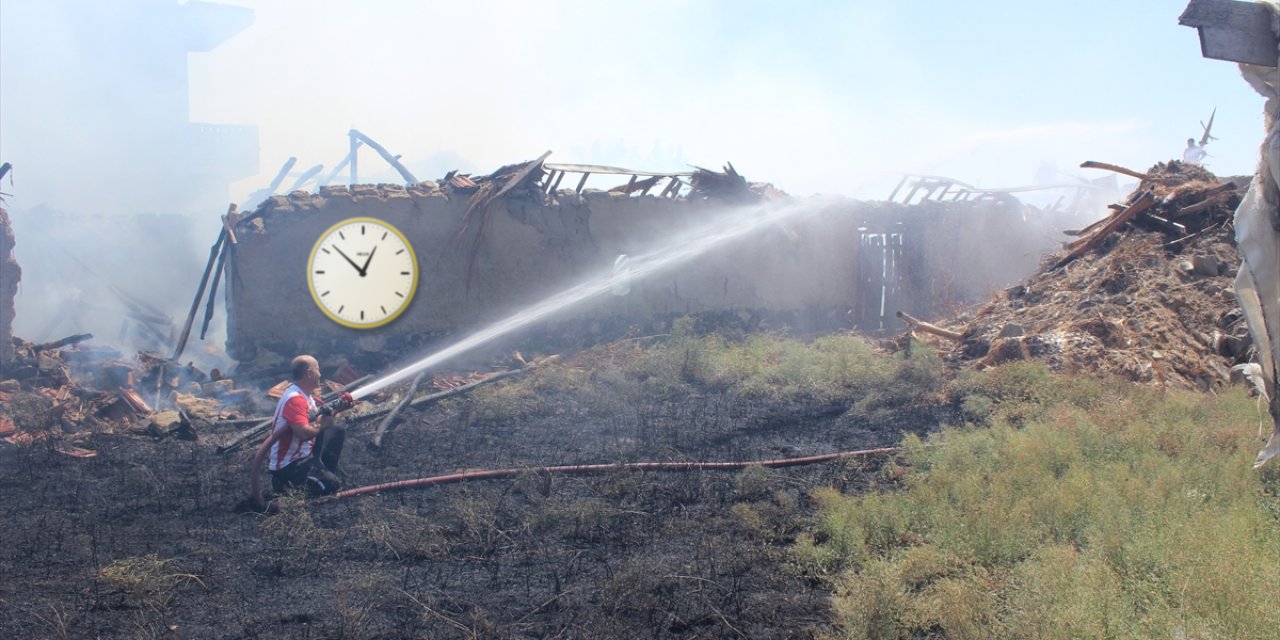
12:52
